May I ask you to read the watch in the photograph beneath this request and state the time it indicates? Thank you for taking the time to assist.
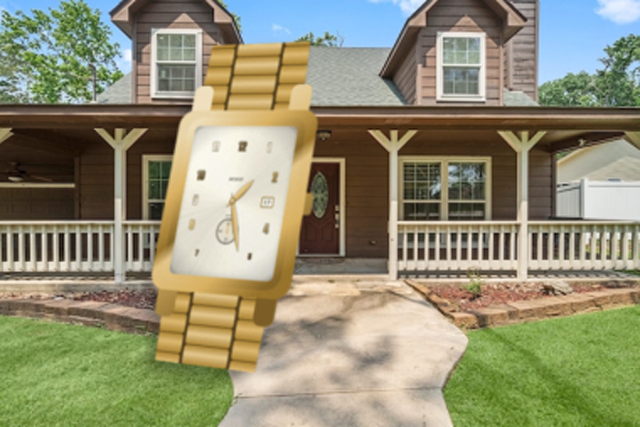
1:27
